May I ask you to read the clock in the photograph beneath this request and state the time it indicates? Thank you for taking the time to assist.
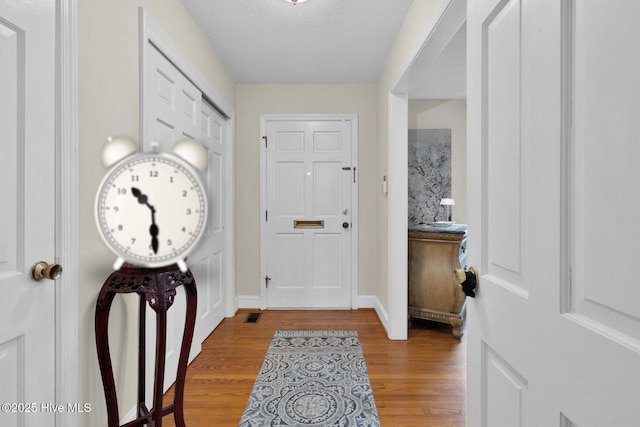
10:29
